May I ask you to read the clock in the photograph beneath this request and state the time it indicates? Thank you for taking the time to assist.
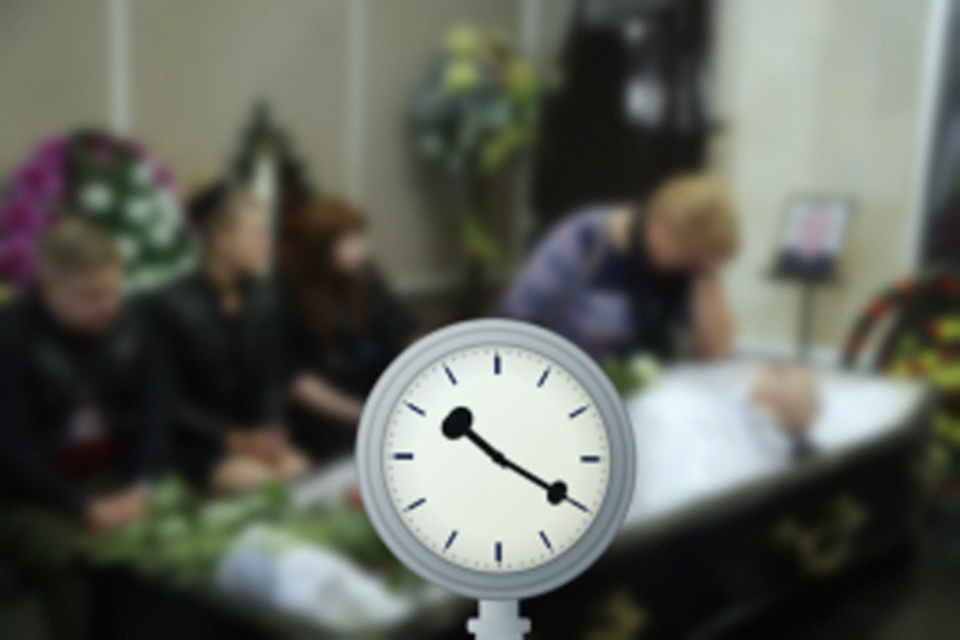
10:20
